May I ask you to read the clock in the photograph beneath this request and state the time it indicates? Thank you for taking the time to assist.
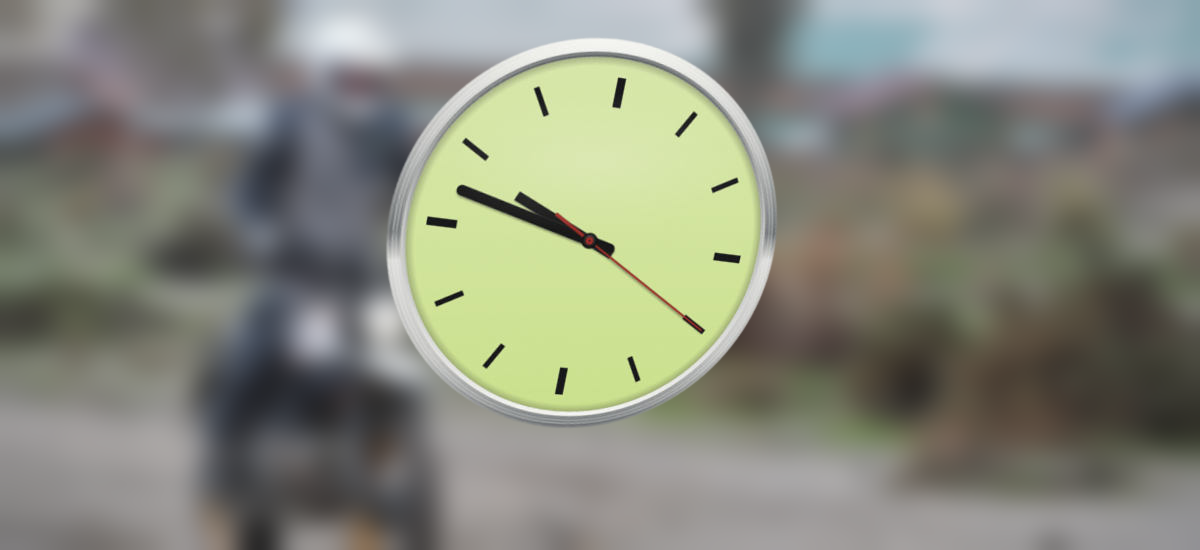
9:47:20
